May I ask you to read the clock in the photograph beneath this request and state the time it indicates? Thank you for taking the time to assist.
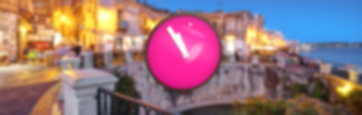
10:53
